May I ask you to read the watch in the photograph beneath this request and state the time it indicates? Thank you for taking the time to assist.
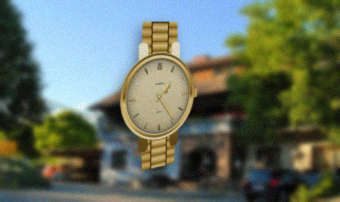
1:24
